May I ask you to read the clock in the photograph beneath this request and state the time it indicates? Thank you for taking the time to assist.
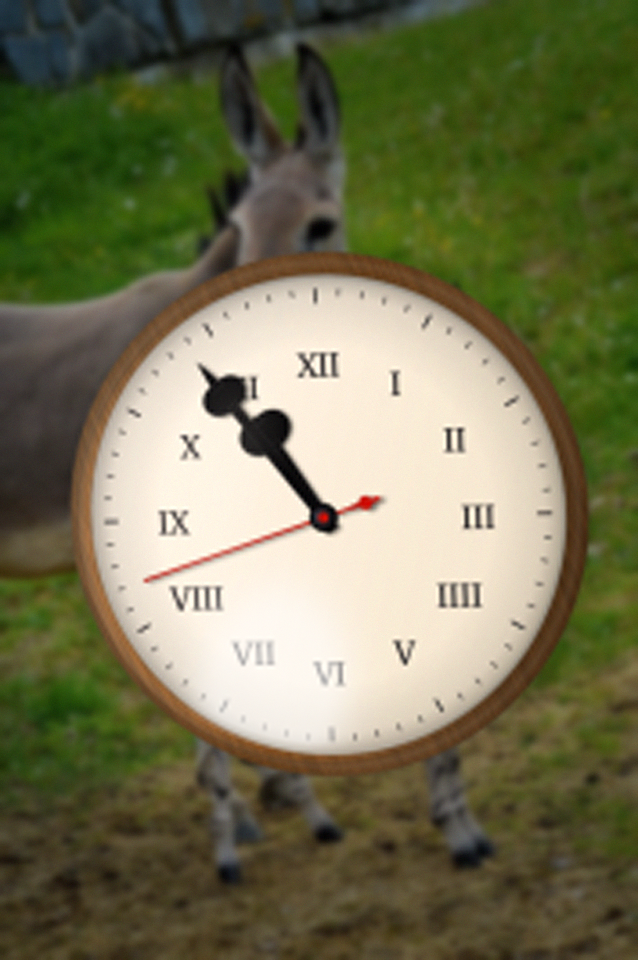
10:53:42
